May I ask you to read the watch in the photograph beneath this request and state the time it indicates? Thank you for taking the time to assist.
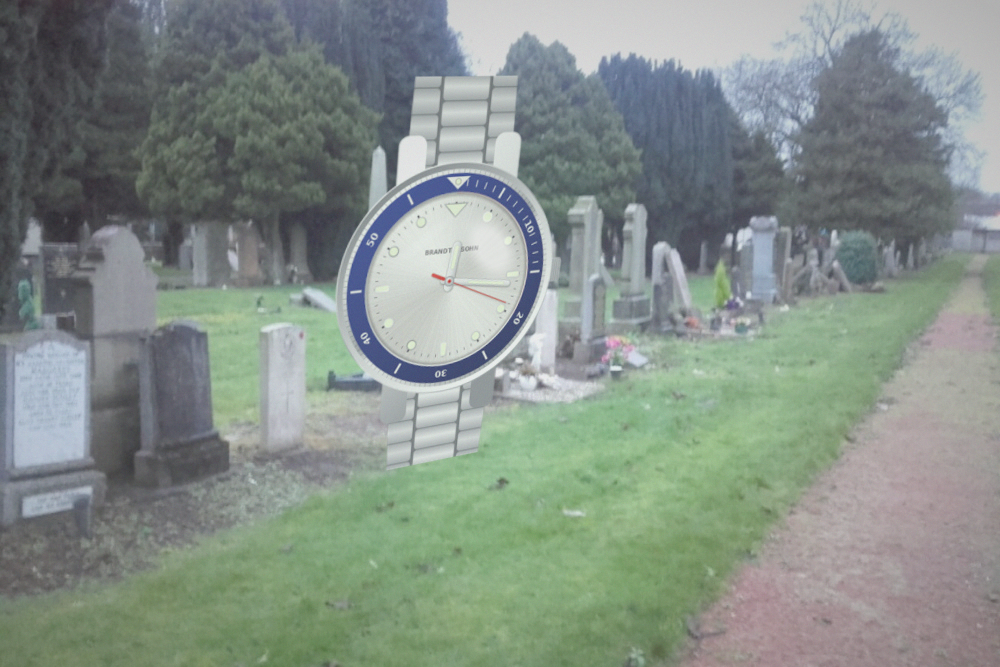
12:16:19
